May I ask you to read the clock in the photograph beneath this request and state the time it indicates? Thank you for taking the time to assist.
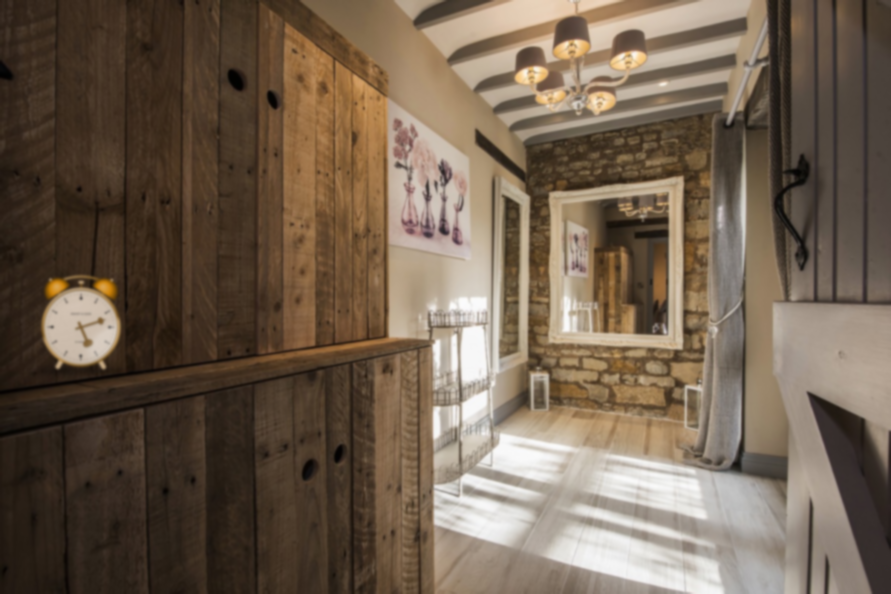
5:12
